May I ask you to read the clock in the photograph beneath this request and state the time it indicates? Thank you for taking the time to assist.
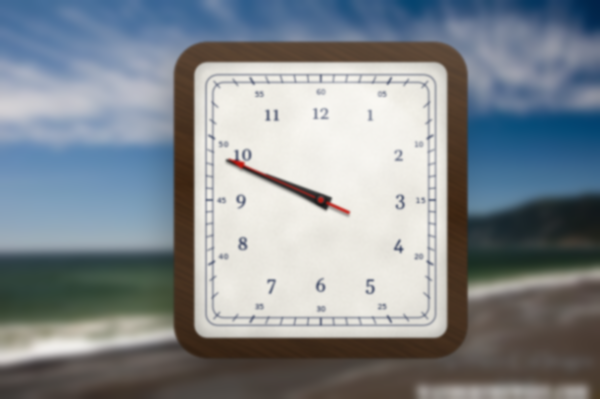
9:48:49
